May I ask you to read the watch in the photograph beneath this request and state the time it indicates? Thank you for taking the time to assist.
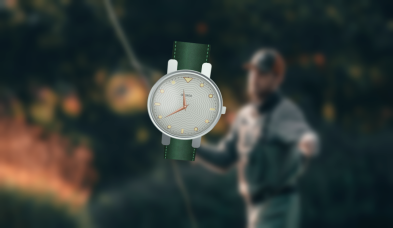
11:39
